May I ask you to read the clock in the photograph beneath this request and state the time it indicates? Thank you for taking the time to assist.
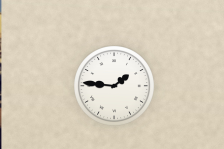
1:46
